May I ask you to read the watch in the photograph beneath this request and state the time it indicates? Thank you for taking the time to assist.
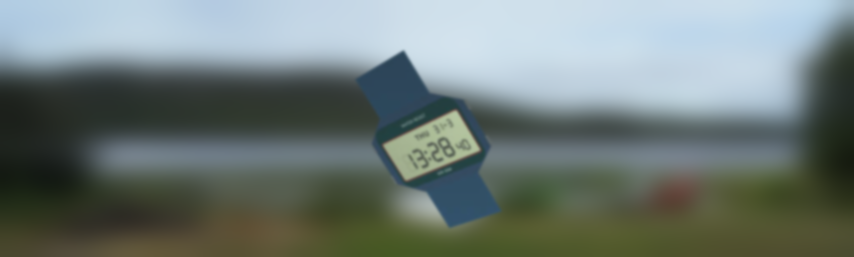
13:28
